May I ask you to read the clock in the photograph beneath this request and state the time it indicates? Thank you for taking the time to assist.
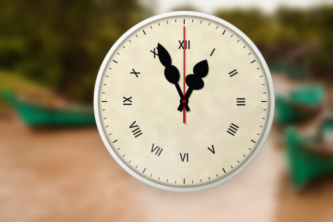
12:56:00
